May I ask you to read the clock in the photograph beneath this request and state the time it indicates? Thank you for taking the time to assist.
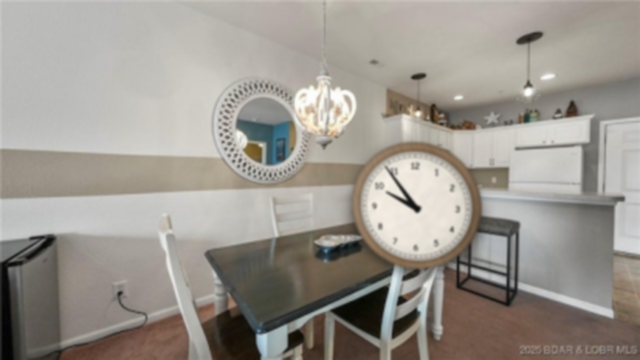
9:54
